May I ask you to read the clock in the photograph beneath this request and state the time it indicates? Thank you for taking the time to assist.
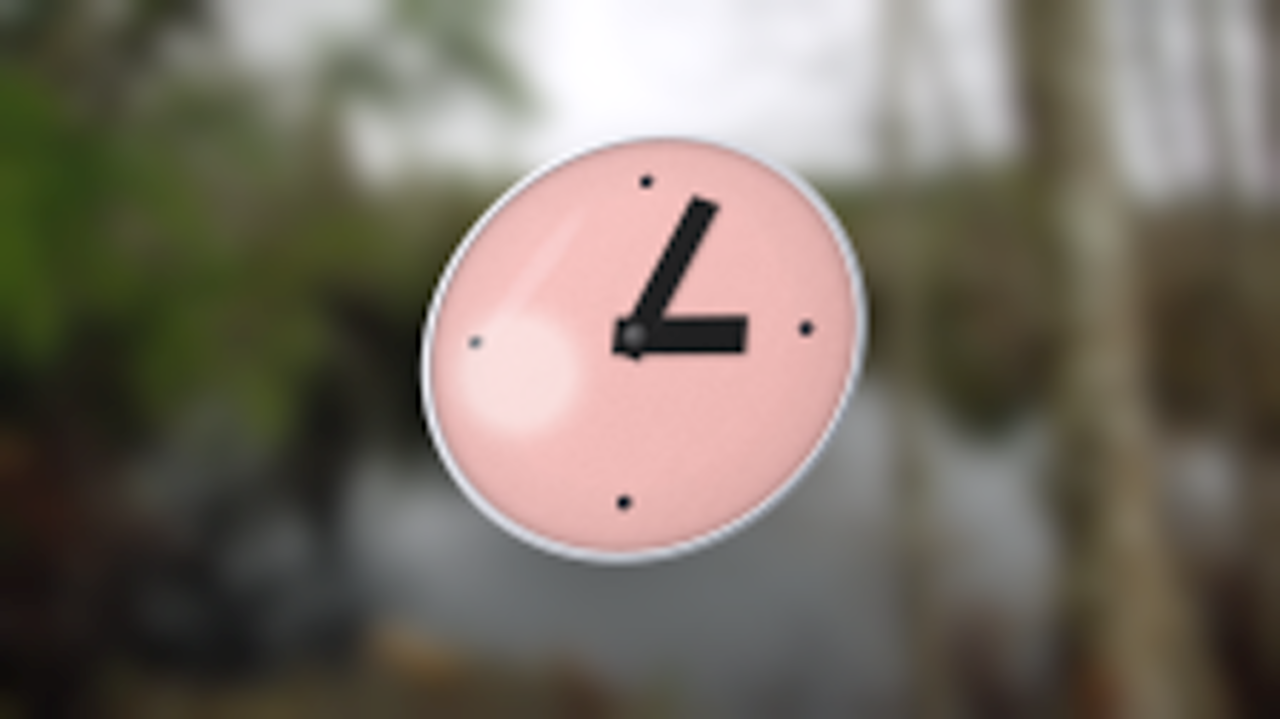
3:04
